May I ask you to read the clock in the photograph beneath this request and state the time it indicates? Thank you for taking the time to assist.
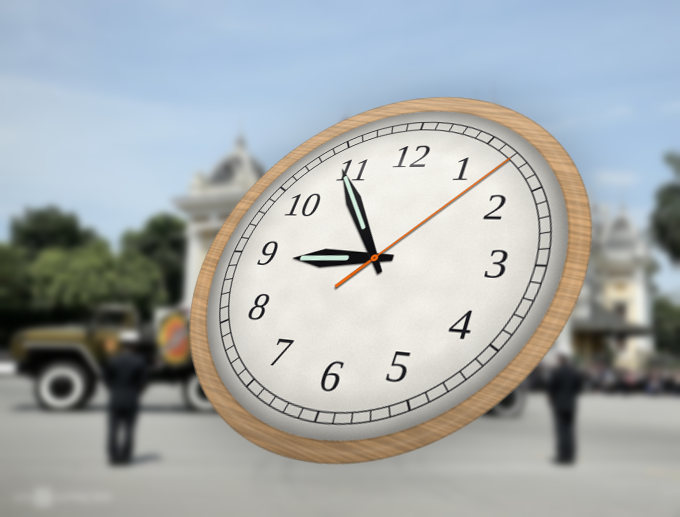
8:54:07
